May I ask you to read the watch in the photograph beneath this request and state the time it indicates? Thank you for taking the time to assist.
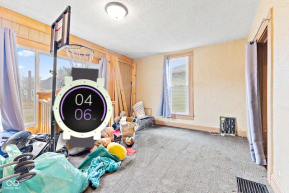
4:06
